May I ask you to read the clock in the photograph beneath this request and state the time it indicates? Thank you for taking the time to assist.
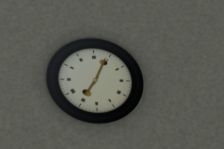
7:04
